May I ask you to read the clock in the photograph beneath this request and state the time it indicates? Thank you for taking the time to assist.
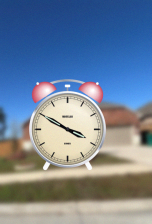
3:50
